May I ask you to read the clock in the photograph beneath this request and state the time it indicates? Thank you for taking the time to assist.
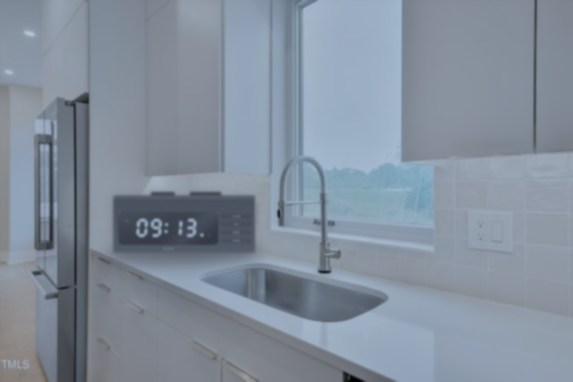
9:13
